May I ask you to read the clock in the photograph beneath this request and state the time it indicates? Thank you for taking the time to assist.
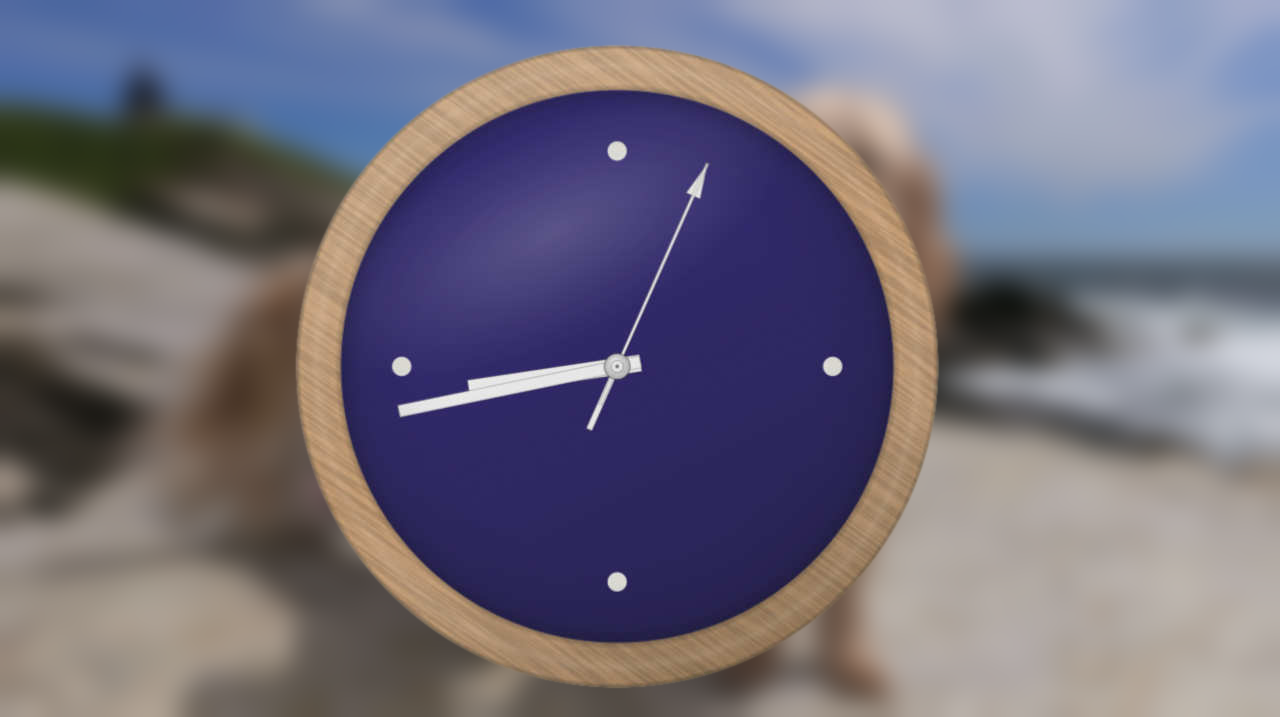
8:43:04
